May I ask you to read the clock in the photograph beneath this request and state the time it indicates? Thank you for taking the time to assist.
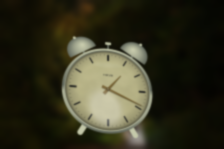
1:19
